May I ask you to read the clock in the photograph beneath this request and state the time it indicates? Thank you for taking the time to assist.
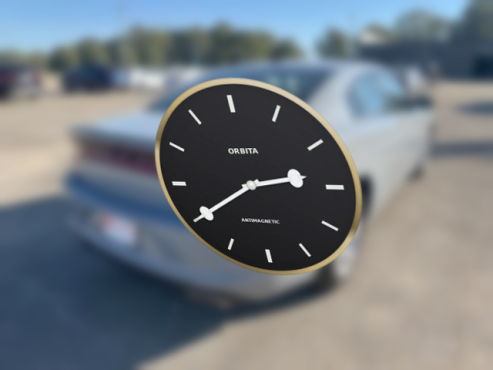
2:40
